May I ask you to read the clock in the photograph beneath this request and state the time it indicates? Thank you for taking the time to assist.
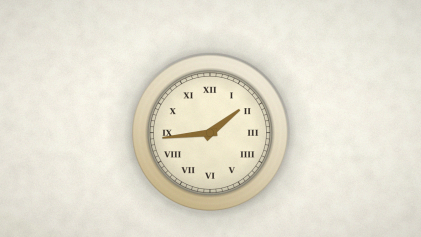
1:44
